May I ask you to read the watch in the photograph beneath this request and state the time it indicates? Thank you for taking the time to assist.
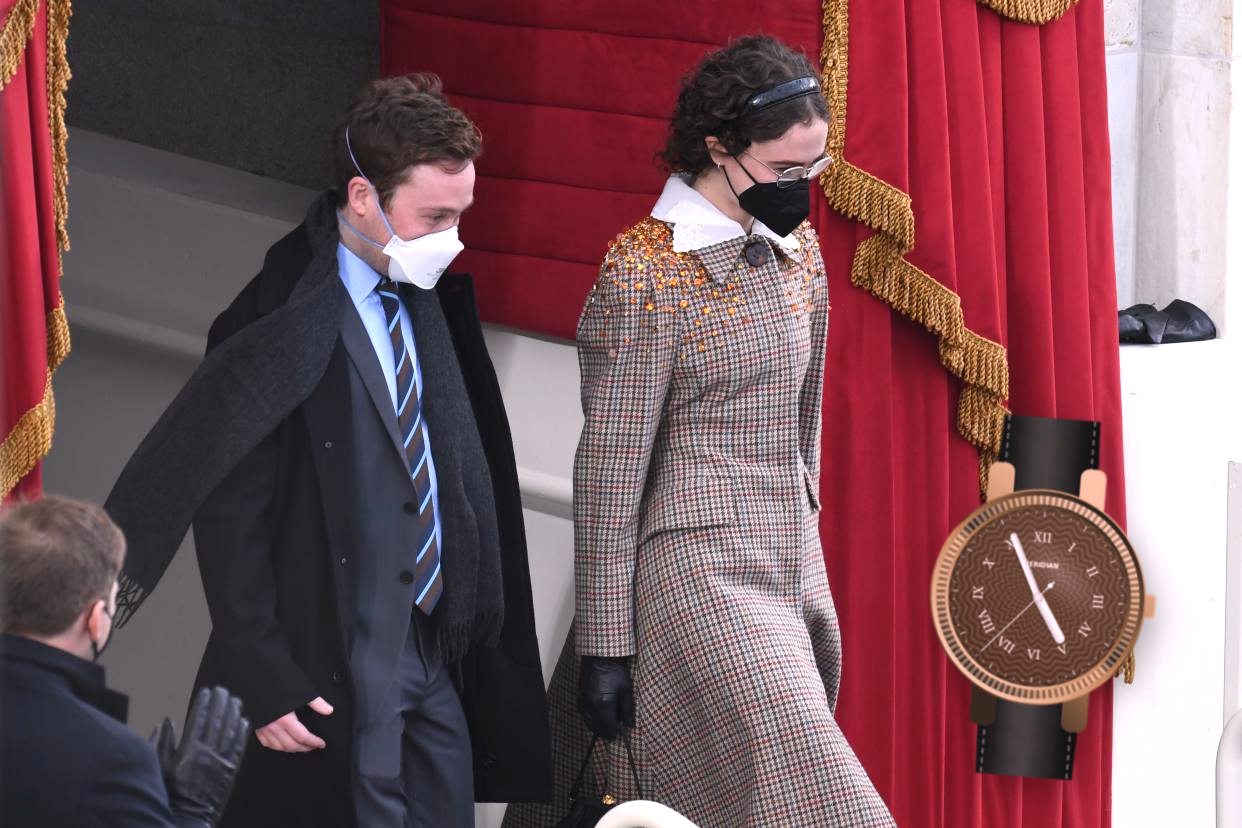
4:55:37
